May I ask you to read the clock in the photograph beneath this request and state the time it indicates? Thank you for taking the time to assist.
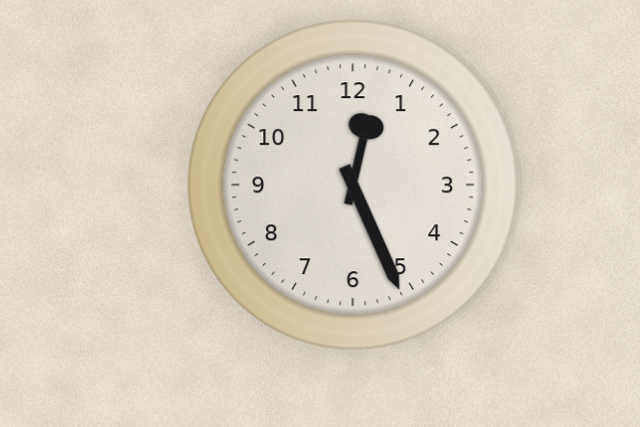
12:26
